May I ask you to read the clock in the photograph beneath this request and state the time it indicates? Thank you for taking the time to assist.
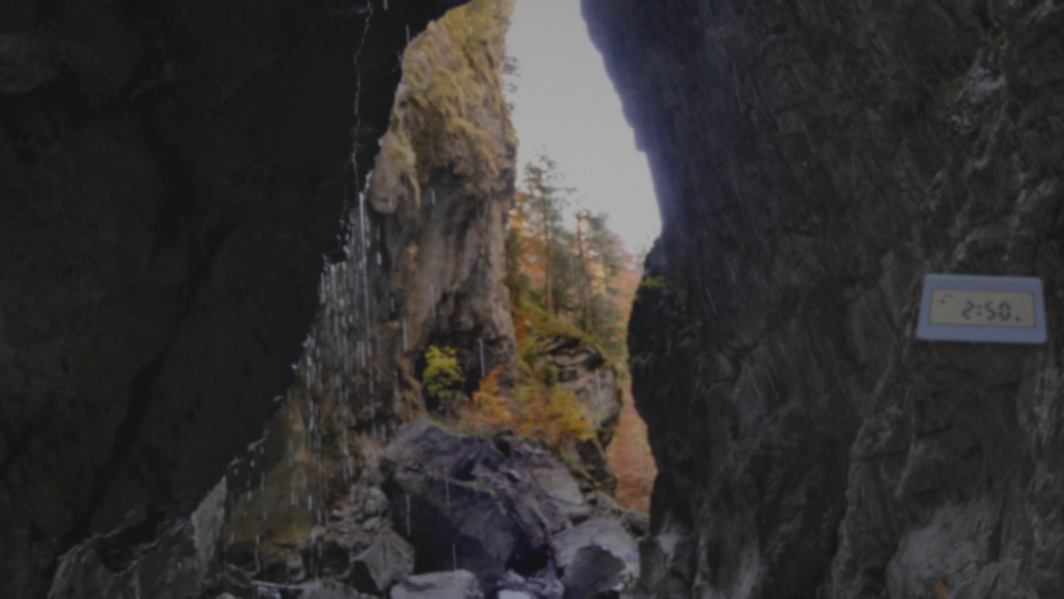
2:50
